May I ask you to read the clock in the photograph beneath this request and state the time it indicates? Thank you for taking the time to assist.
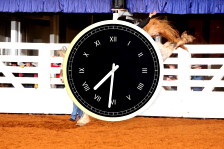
7:31
